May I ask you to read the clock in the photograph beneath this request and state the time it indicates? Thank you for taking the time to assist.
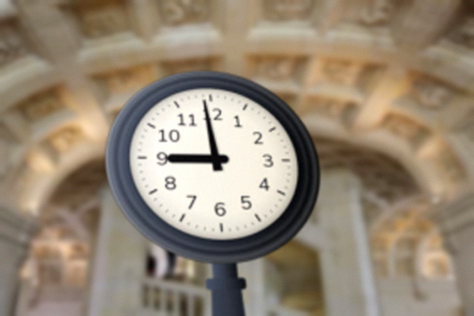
8:59
